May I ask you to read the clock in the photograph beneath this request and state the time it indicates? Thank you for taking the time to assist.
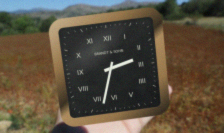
2:33
